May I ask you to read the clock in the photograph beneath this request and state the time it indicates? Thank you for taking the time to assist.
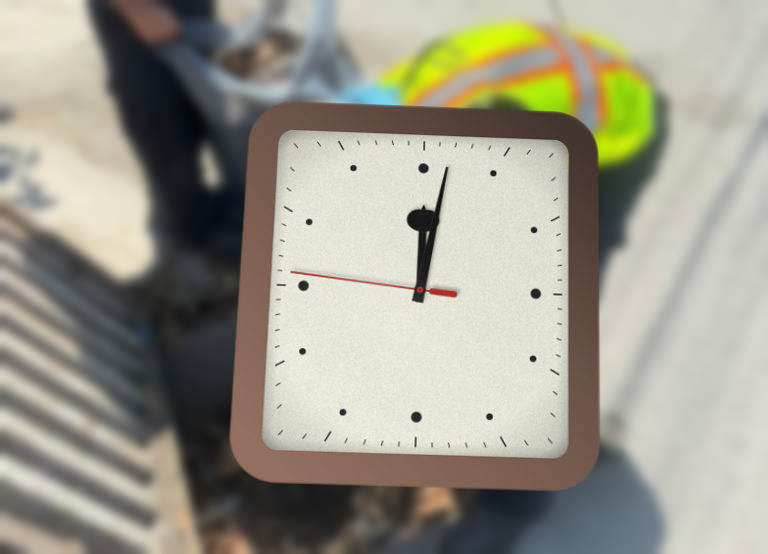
12:01:46
